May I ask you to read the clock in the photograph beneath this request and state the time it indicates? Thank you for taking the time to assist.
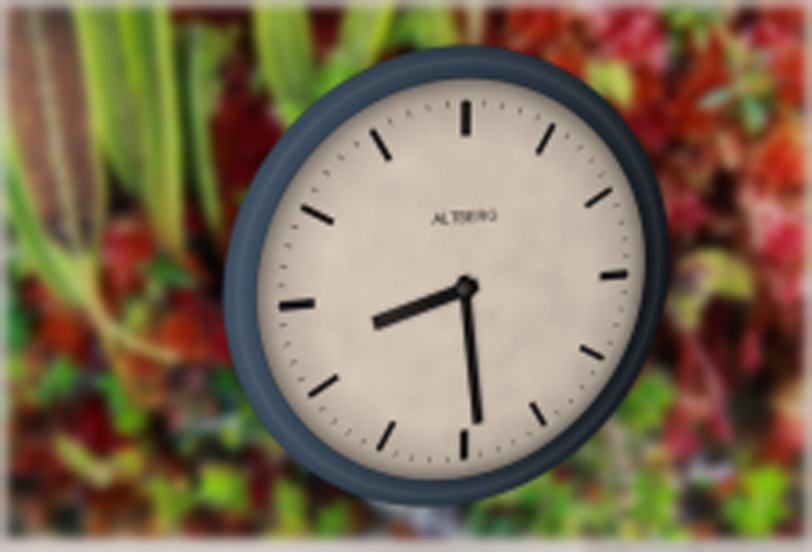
8:29
